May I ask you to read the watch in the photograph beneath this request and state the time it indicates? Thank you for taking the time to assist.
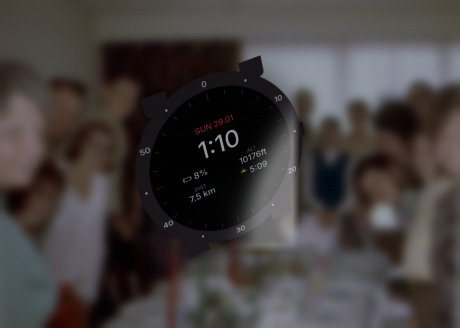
1:10
